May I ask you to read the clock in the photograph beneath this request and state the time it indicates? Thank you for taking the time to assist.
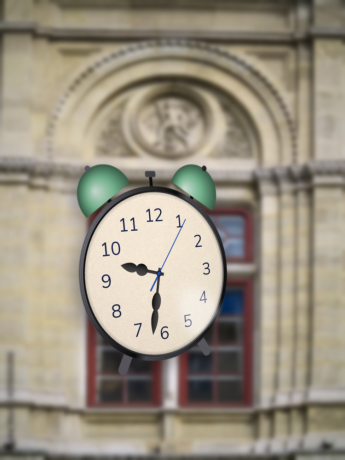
9:32:06
